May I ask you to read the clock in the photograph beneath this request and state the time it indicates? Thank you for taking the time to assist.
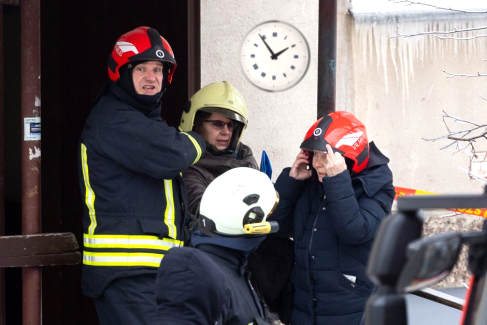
1:54
